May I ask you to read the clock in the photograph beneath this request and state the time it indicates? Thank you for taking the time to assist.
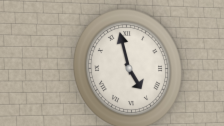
4:58
